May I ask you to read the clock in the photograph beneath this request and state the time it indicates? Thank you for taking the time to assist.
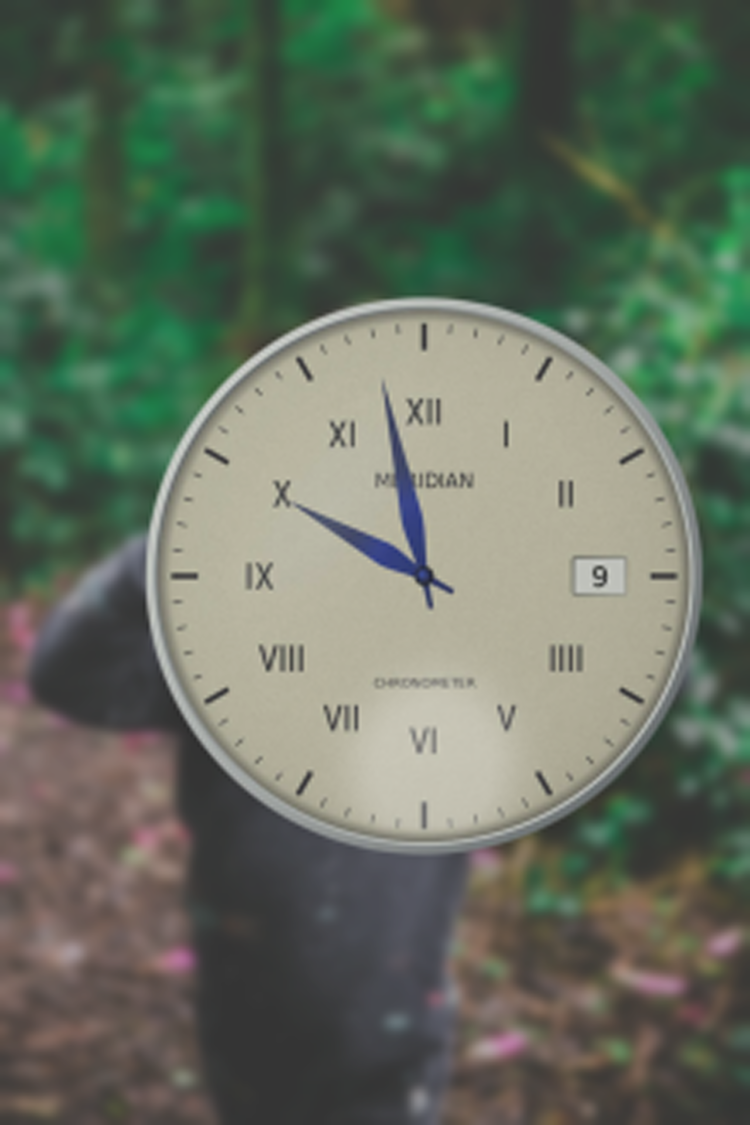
9:58
